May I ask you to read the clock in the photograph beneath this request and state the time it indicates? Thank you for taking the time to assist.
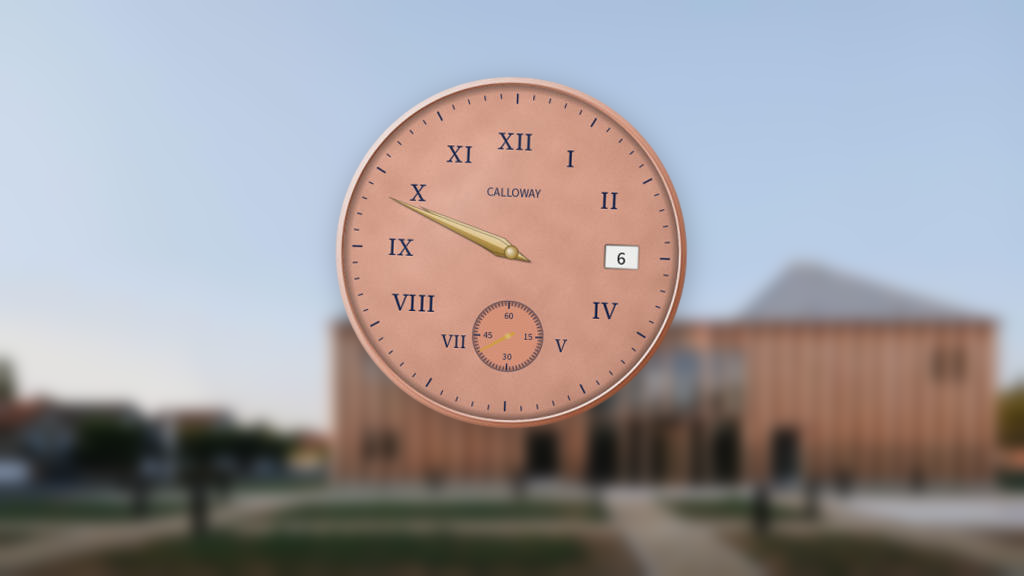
9:48:40
